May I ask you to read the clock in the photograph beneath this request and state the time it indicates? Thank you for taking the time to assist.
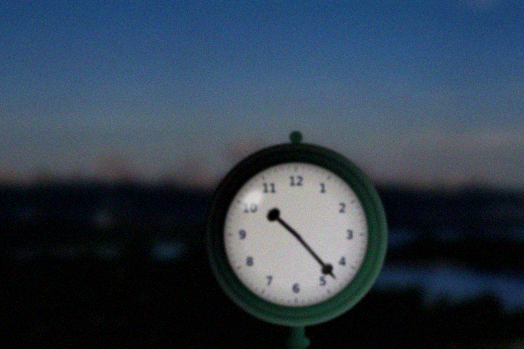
10:23
